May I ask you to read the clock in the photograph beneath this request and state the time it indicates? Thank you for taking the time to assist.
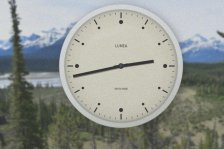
2:43
